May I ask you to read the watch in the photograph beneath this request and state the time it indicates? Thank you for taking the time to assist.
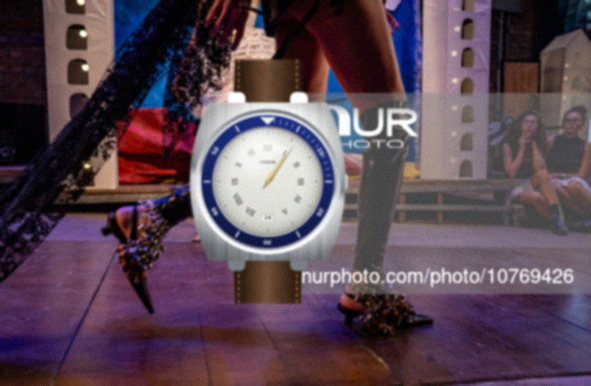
1:06
